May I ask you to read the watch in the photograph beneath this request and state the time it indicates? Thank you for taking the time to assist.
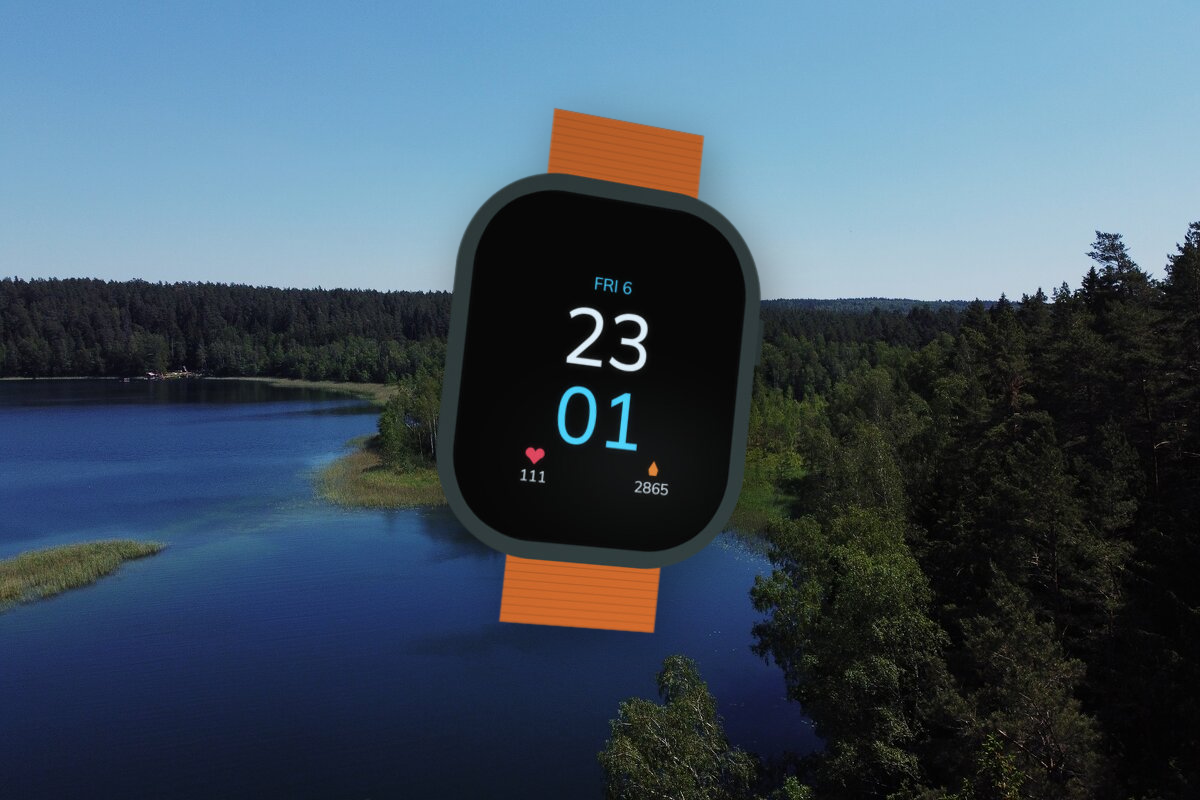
23:01
